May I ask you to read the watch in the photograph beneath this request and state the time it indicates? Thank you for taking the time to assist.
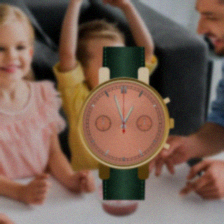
12:57
